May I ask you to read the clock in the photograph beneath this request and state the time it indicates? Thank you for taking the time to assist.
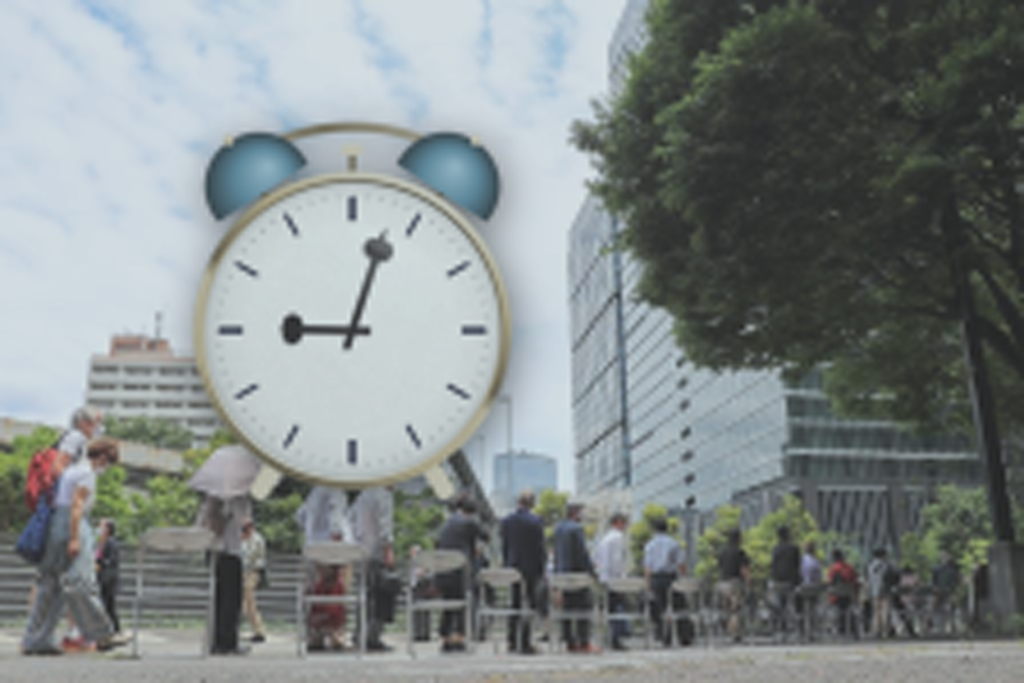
9:03
